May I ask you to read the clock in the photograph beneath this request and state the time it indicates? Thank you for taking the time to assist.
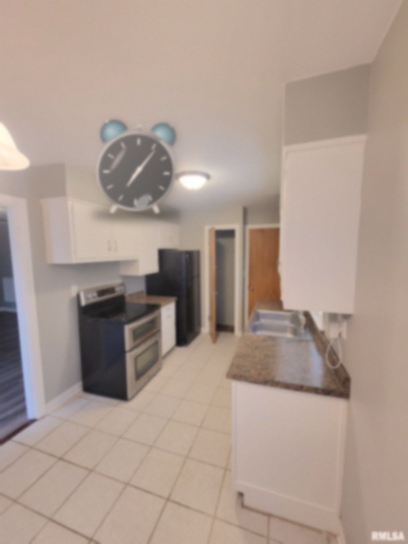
7:06
